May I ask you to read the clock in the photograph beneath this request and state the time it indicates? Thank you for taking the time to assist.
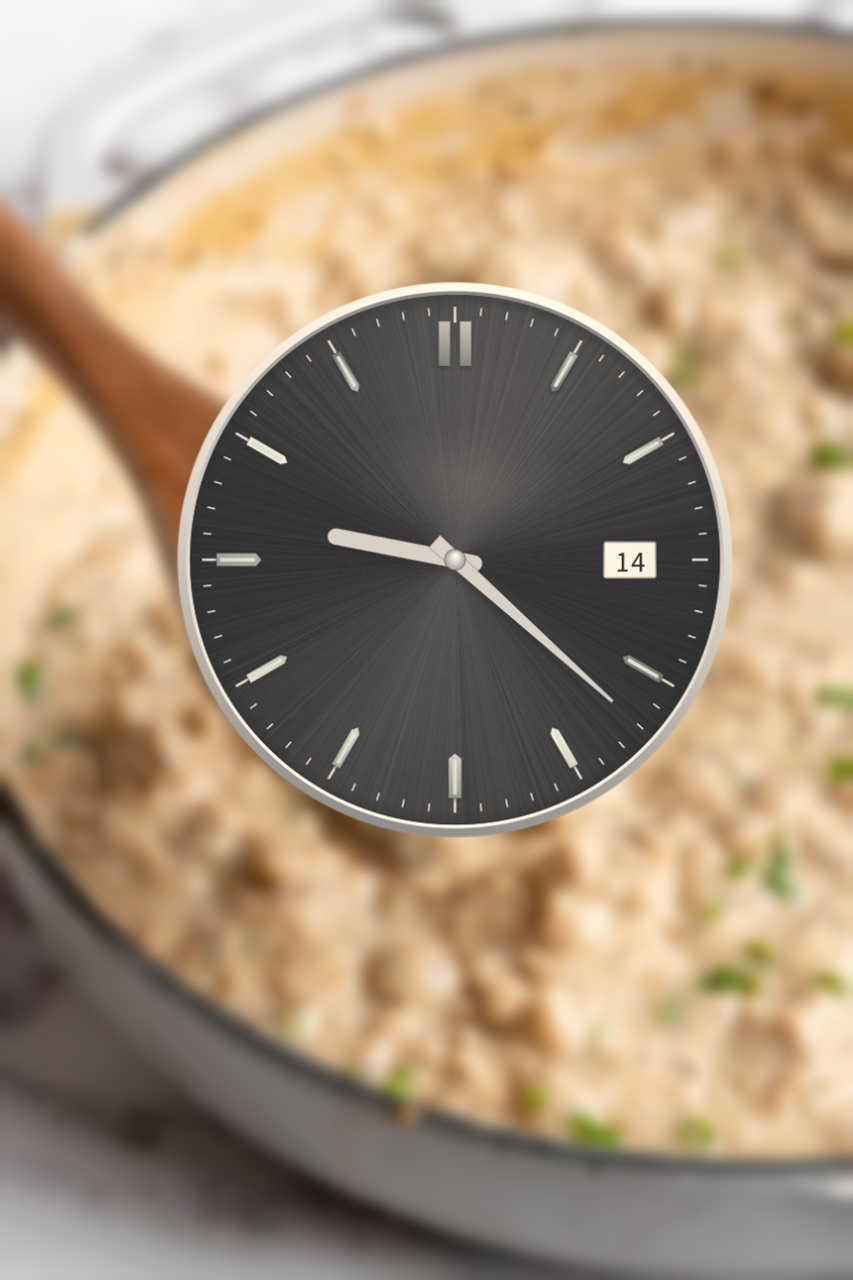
9:22
